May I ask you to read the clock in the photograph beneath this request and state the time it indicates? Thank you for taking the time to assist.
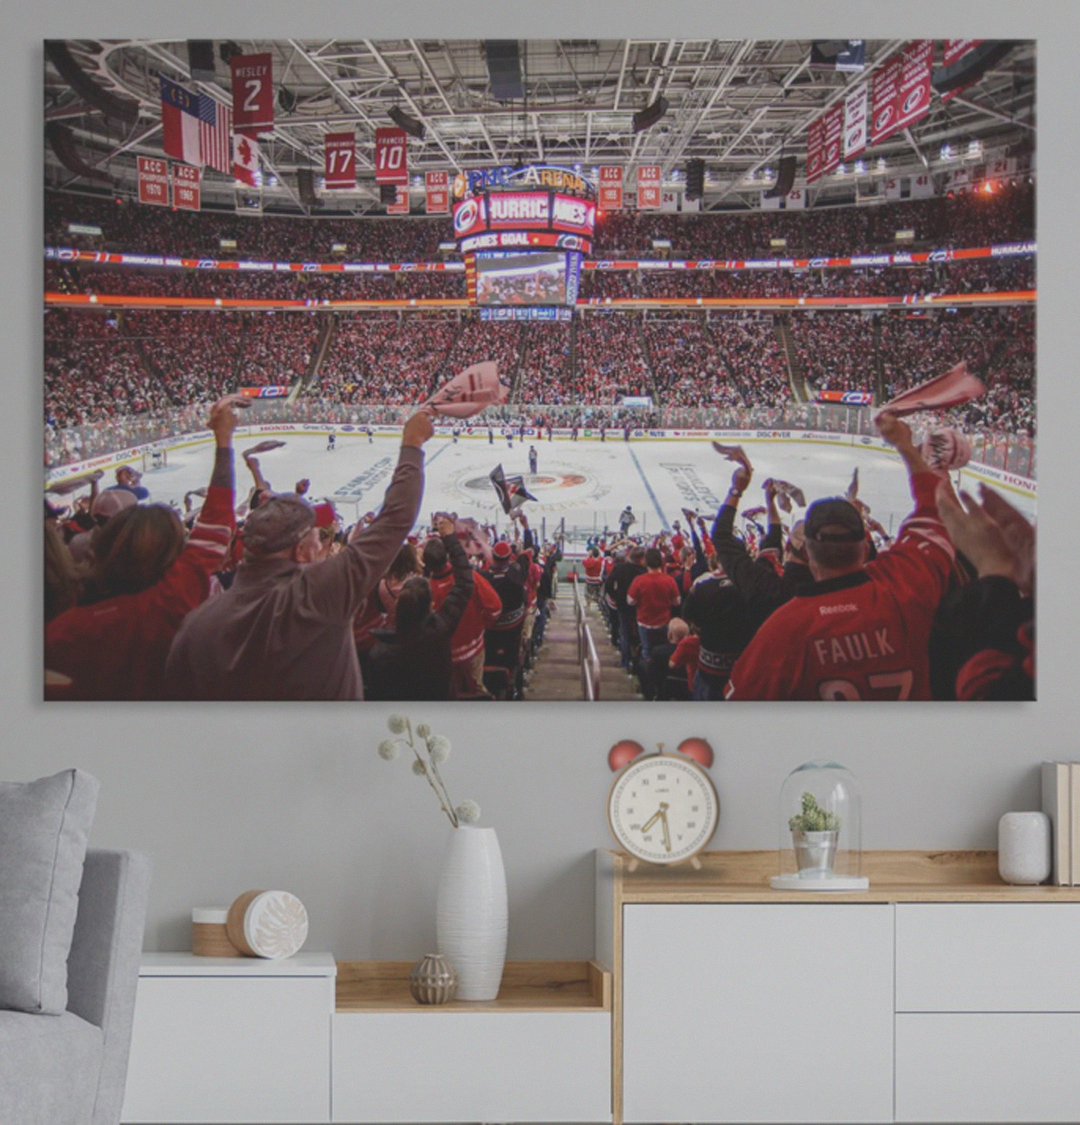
7:29
